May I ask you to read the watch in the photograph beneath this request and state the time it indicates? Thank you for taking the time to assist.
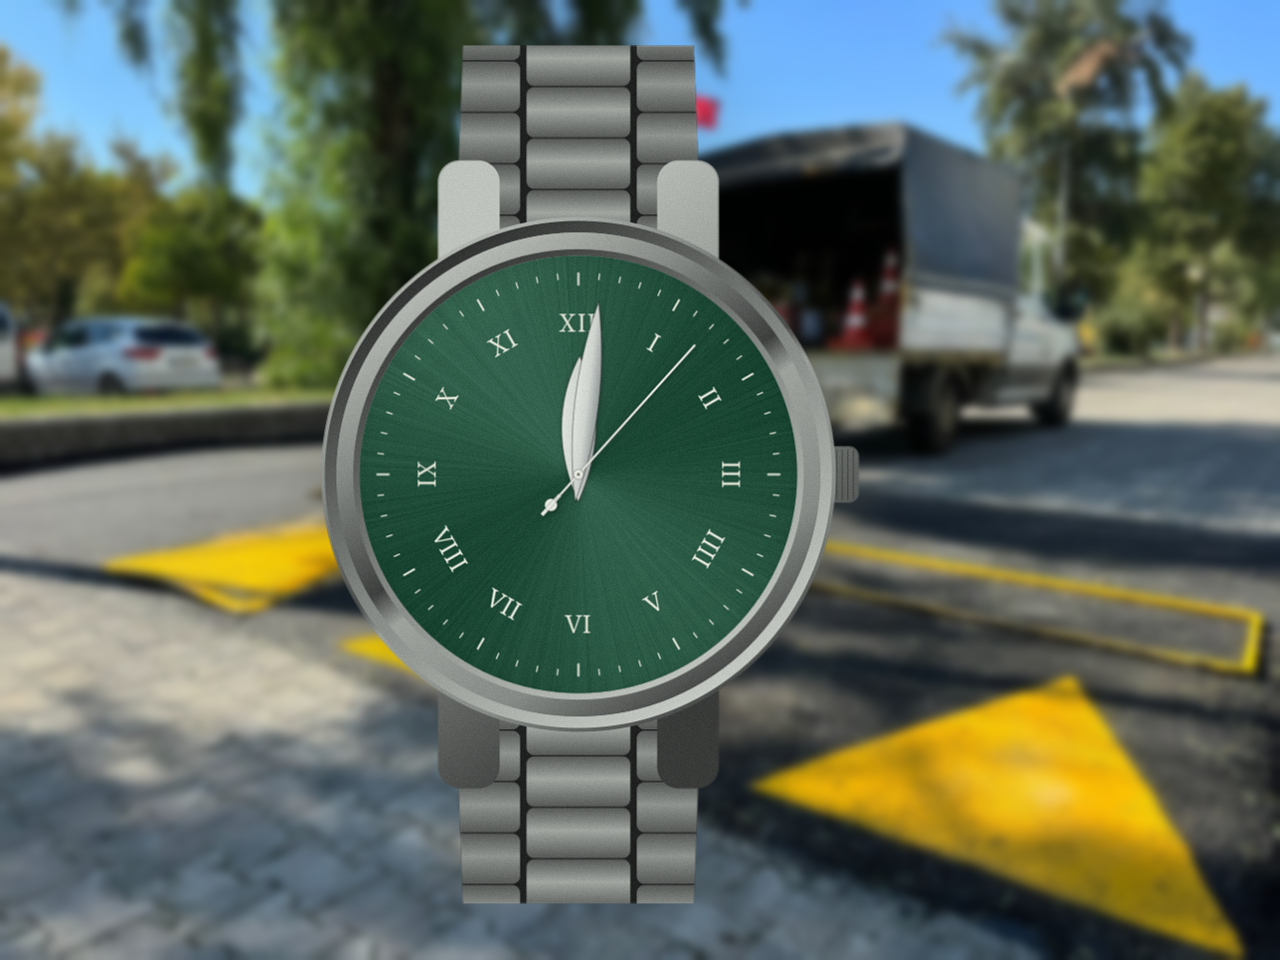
12:01:07
